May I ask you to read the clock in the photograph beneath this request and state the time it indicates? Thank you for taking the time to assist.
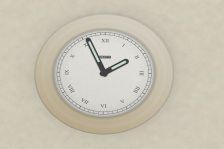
1:56
